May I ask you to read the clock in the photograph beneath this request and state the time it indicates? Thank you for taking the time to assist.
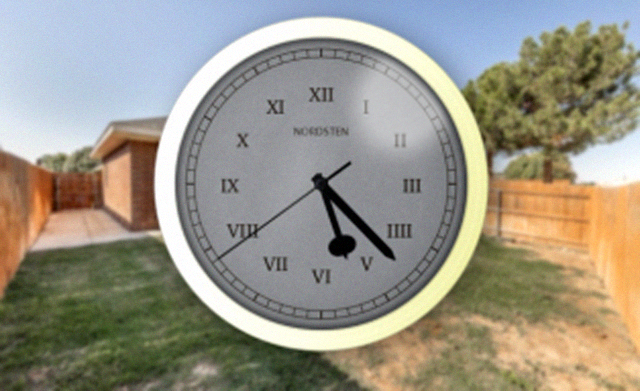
5:22:39
